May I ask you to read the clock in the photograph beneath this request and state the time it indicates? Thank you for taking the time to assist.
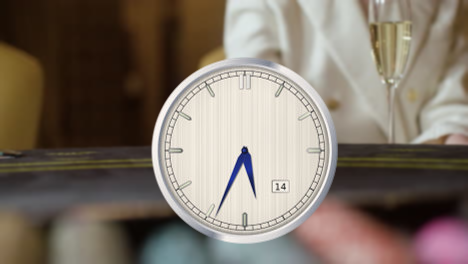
5:34
